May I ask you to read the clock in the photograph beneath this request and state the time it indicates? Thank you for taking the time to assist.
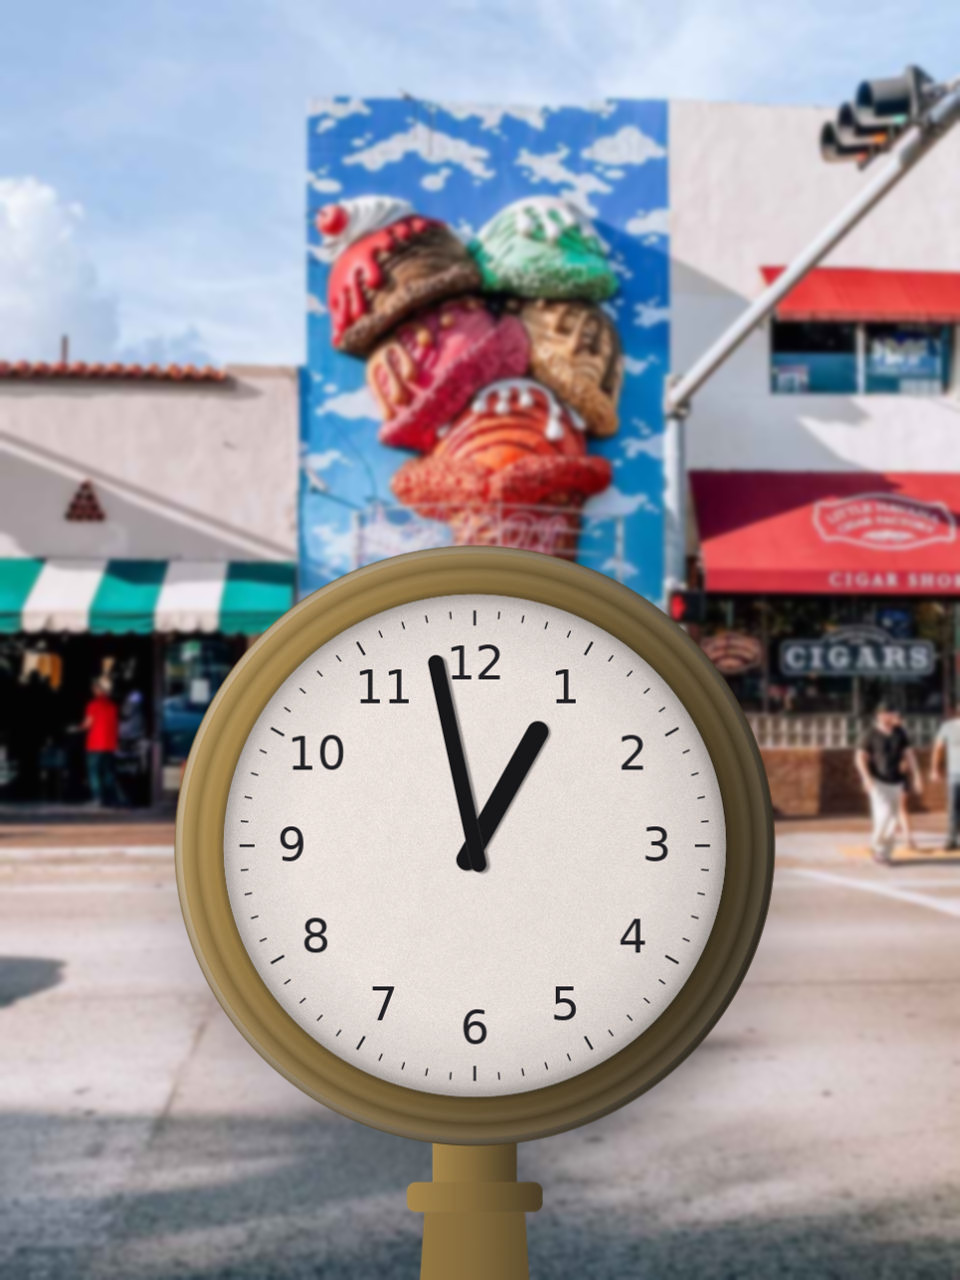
12:58
